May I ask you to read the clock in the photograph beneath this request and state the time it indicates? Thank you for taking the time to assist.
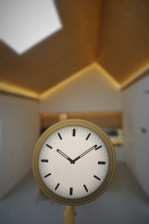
10:09
